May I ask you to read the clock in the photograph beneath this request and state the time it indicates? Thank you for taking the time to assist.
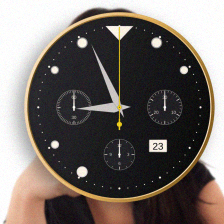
8:56
